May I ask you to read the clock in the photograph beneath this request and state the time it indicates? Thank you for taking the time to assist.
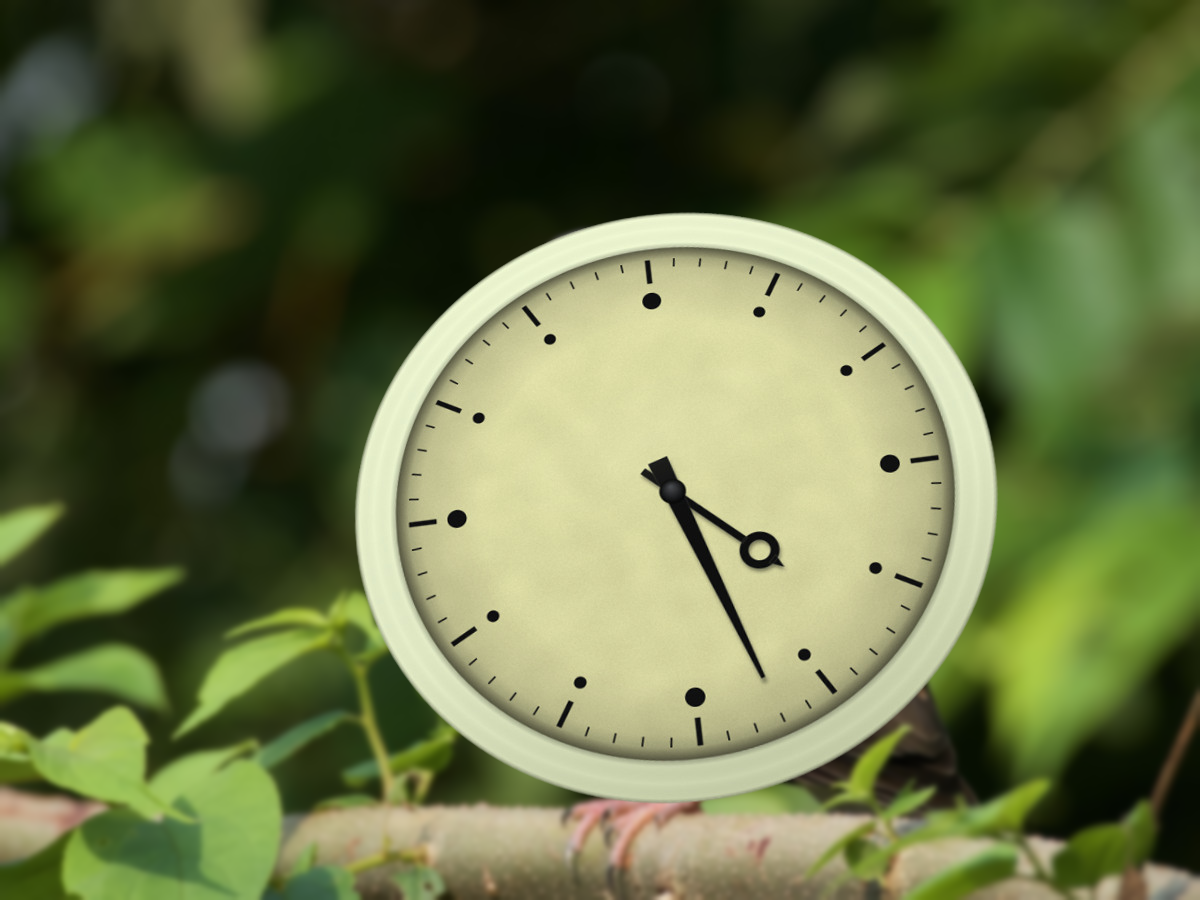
4:27
